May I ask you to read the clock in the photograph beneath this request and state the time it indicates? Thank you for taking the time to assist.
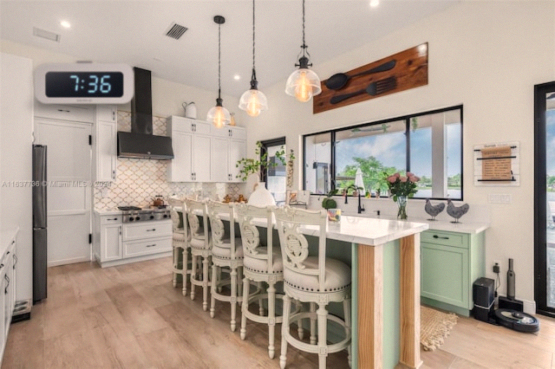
7:36
